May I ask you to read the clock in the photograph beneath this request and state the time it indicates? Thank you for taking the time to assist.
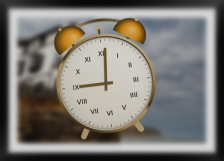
9:01
